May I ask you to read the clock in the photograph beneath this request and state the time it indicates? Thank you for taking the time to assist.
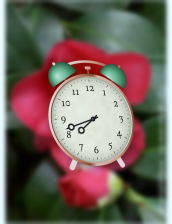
7:42
